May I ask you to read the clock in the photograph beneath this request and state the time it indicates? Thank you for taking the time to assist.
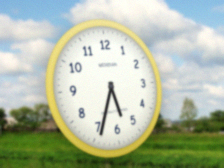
5:34
